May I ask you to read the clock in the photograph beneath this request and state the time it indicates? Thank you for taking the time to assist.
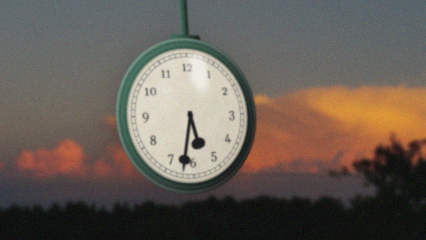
5:32
